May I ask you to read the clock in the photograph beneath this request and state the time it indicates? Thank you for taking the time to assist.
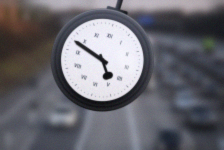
4:48
